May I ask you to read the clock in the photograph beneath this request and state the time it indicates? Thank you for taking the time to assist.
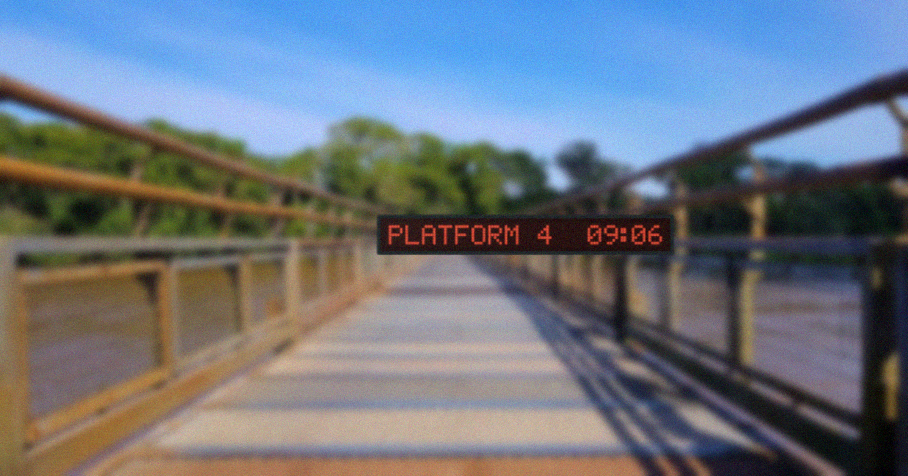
9:06
